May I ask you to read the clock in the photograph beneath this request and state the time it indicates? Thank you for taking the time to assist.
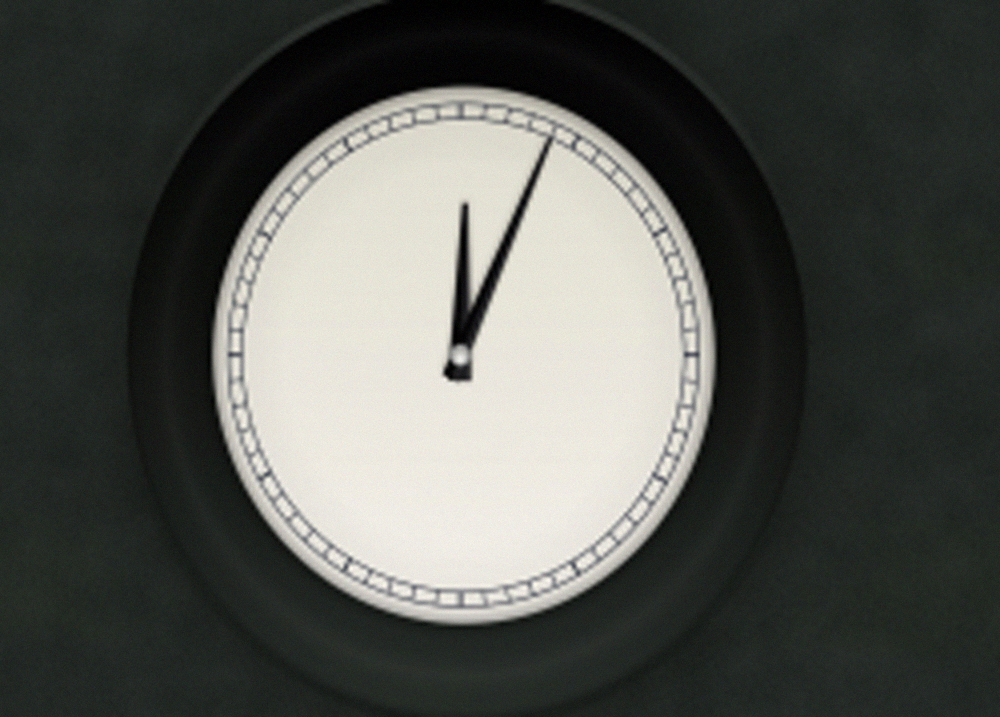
12:04
